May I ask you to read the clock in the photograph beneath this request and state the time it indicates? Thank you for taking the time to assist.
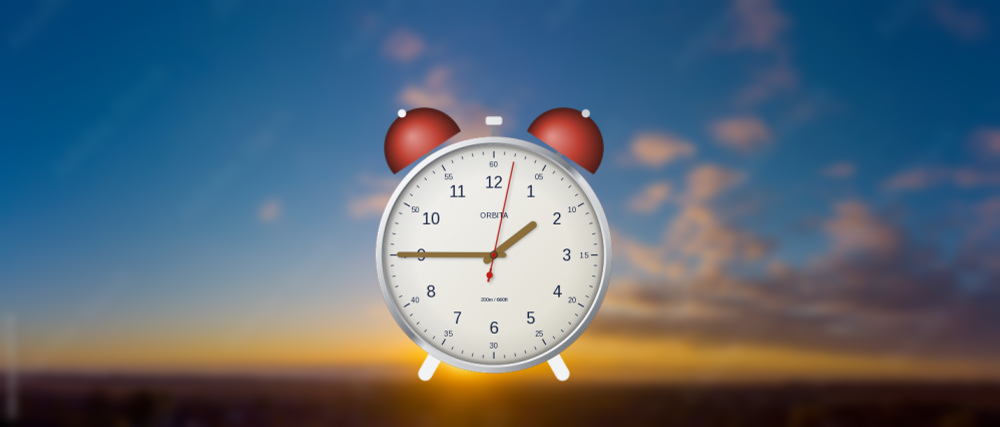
1:45:02
